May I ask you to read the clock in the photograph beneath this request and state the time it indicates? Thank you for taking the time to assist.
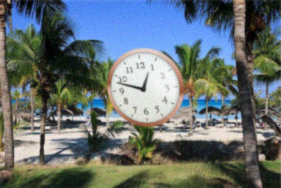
12:48
